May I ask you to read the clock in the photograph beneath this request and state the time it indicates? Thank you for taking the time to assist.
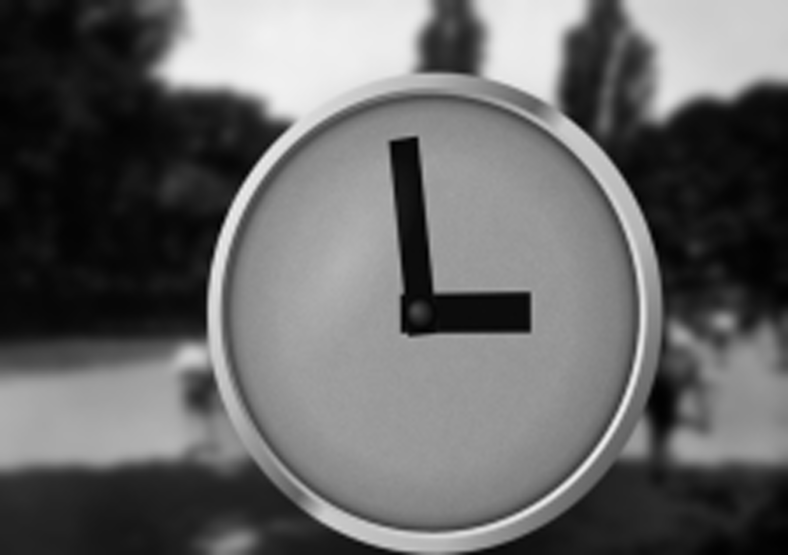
2:59
